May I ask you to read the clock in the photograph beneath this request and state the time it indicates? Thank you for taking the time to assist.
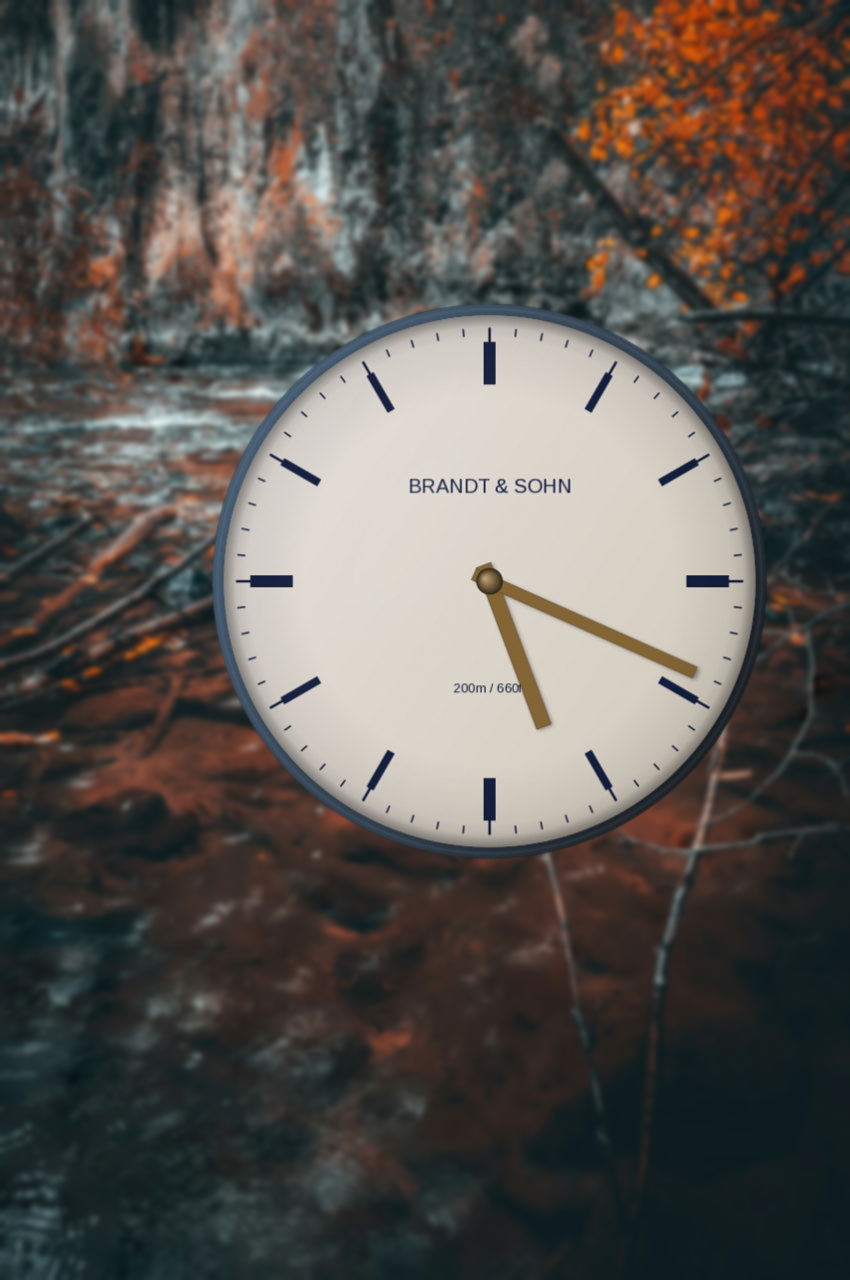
5:19
